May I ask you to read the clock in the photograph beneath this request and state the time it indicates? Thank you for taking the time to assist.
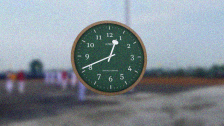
12:41
